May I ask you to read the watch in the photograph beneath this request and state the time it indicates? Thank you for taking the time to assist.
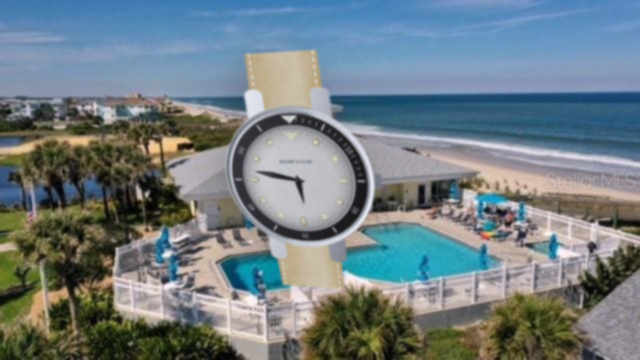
5:47
